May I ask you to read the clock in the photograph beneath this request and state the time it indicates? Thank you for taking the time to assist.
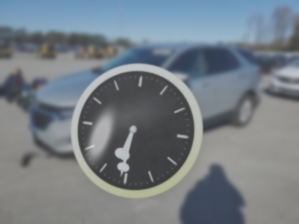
6:31
